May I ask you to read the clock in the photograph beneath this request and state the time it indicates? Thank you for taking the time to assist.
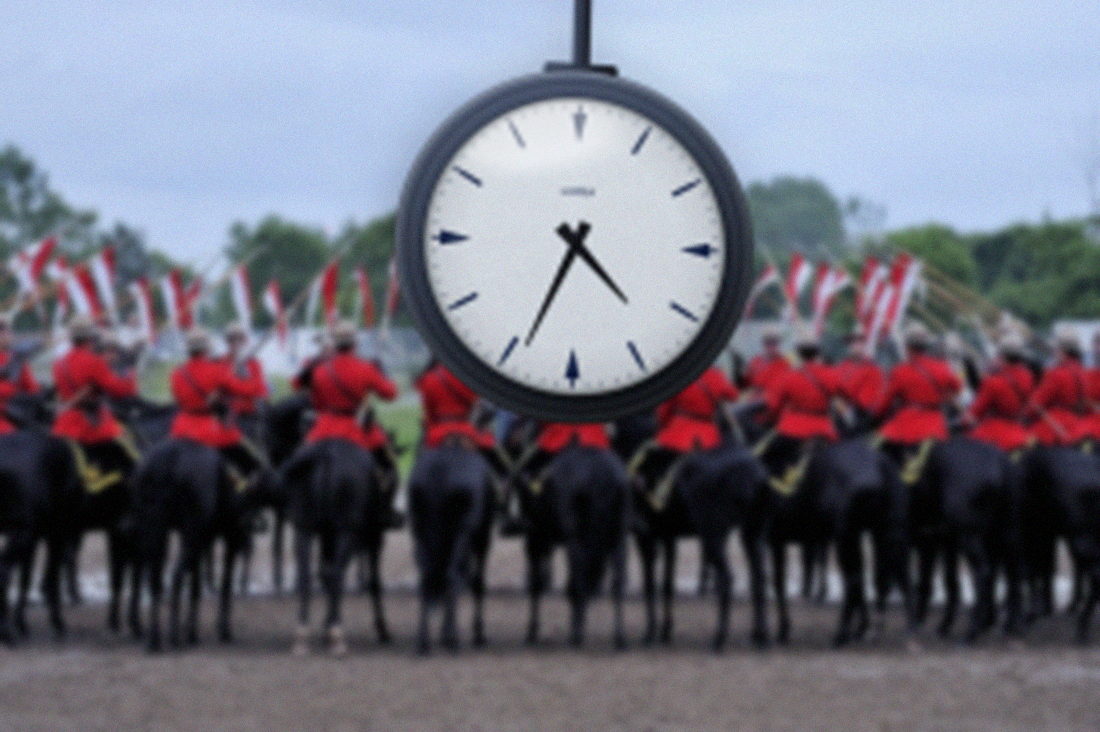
4:34
